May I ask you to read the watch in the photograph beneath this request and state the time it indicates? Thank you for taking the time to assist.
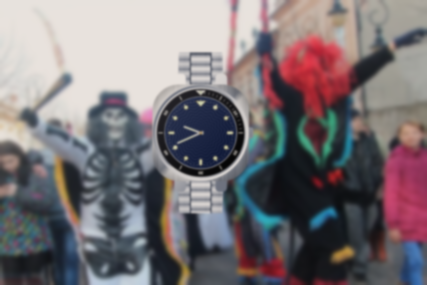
9:41
